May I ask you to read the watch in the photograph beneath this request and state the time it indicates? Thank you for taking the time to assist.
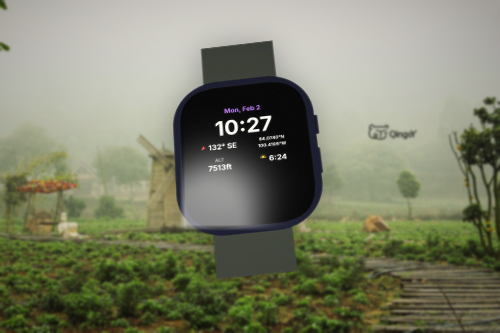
10:27
